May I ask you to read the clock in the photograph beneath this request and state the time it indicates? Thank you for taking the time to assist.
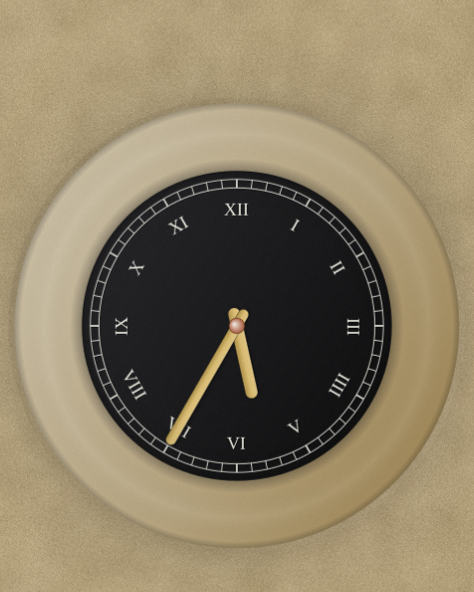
5:35
